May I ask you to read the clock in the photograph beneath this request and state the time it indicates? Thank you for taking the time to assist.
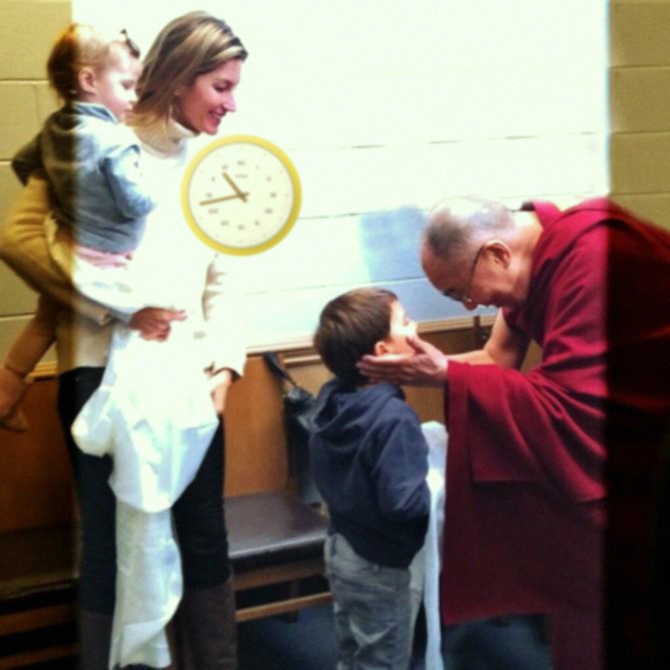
10:43
